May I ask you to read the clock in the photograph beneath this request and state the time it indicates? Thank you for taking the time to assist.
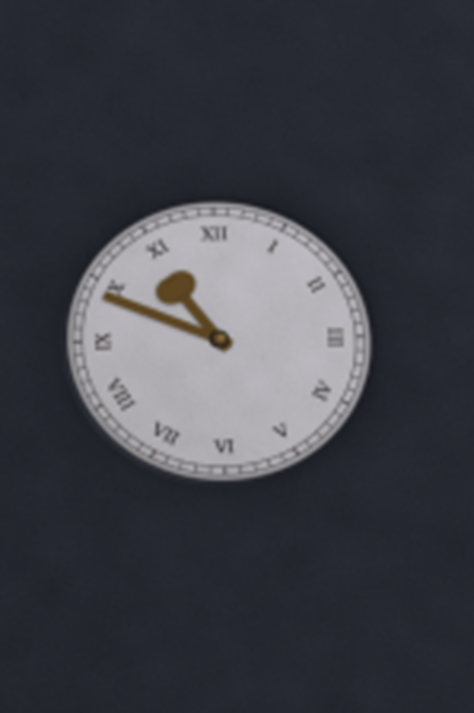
10:49
